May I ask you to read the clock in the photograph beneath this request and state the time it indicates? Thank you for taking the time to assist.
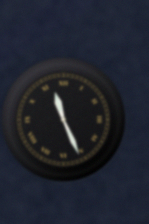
11:26
